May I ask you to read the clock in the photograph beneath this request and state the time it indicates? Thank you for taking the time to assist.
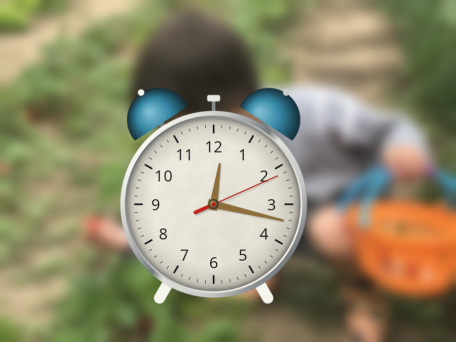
12:17:11
